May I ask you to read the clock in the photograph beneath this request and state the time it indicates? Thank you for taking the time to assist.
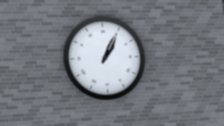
1:05
